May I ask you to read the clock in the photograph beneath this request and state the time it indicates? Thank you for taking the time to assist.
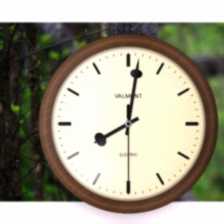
8:01:30
